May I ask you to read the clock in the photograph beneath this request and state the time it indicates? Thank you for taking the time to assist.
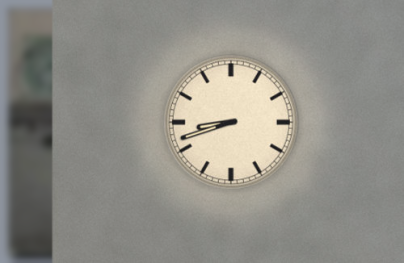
8:42
